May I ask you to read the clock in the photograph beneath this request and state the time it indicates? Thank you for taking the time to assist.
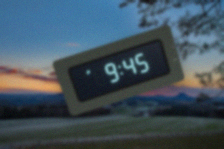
9:45
